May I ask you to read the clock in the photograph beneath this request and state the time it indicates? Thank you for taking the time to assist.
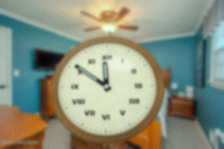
11:51
